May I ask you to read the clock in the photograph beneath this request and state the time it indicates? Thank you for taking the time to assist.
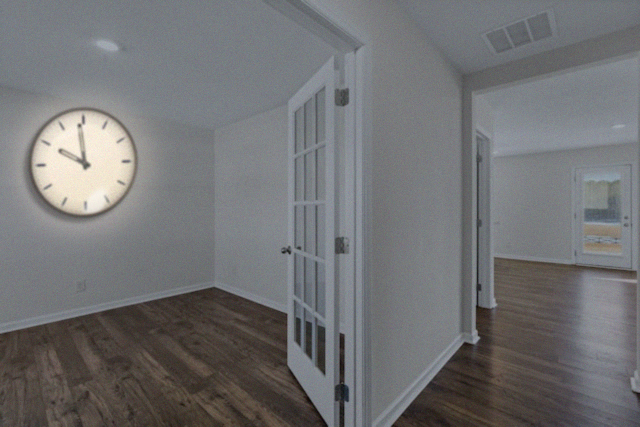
9:59
